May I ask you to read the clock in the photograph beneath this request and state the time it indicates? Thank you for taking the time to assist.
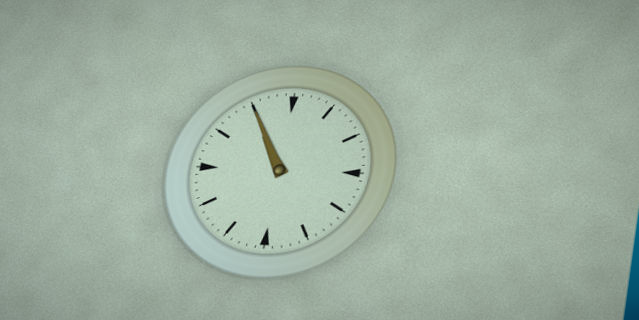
10:55
